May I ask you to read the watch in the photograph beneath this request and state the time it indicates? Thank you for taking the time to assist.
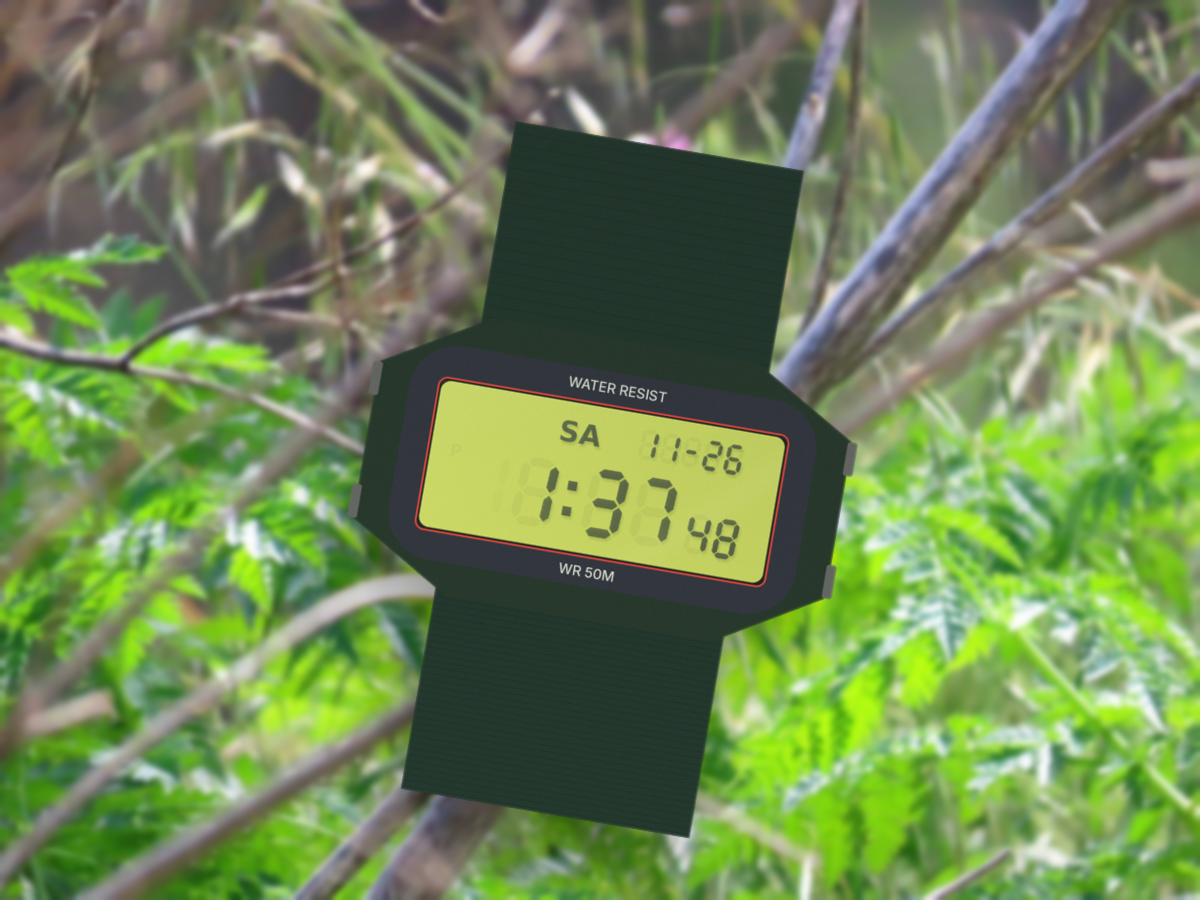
1:37:48
